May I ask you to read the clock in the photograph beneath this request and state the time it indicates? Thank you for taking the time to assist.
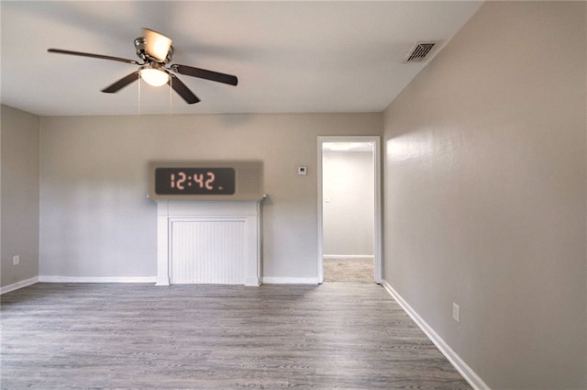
12:42
